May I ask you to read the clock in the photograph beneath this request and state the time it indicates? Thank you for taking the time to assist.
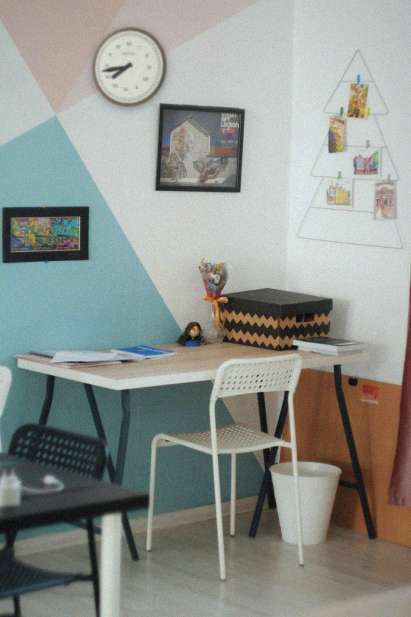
7:43
